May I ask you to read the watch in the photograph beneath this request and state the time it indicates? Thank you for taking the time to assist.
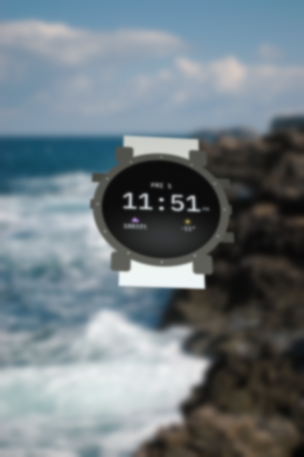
11:51
